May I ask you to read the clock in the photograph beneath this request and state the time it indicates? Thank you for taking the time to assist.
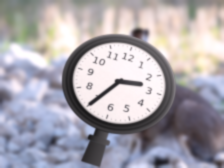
2:35
